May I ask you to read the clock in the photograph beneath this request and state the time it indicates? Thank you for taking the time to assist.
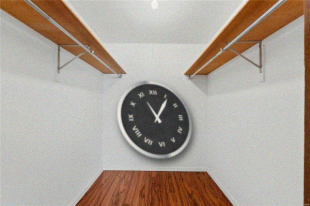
11:06
